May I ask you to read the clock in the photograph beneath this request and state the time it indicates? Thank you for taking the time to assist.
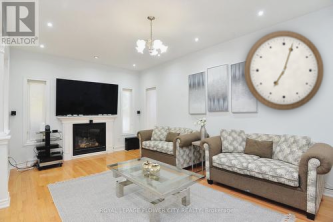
7:03
